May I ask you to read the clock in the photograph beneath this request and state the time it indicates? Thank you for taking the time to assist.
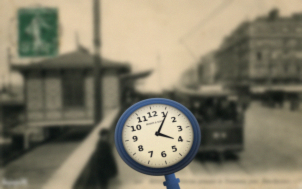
4:06
